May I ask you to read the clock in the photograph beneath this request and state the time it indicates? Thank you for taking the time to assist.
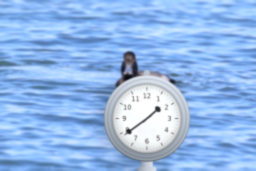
1:39
